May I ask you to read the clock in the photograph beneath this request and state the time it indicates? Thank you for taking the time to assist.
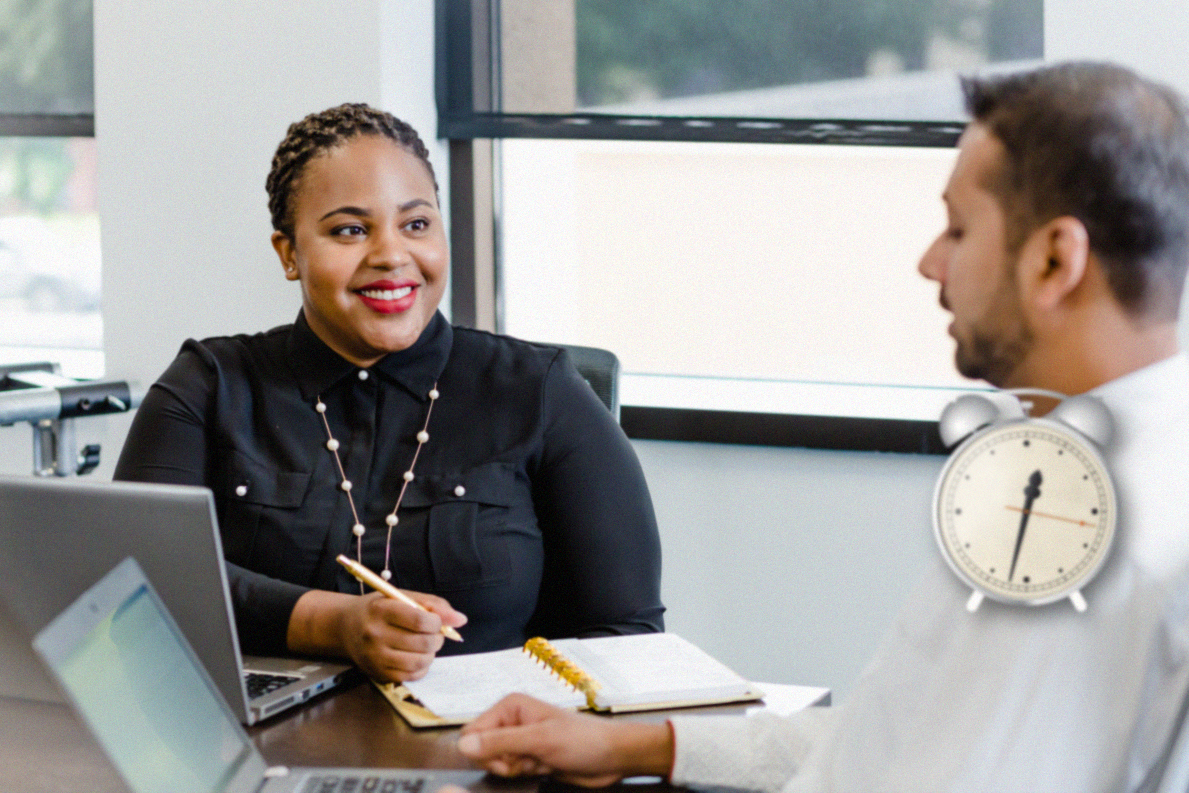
12:32:17
